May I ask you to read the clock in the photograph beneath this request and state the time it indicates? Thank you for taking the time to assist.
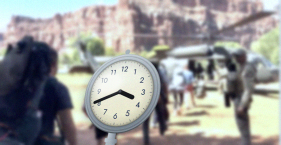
3:41
